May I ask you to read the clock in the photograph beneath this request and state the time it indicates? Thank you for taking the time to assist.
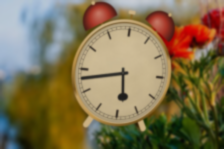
5:43
